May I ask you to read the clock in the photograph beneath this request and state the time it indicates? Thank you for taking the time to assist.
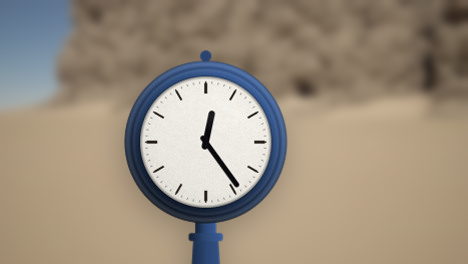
12:24
